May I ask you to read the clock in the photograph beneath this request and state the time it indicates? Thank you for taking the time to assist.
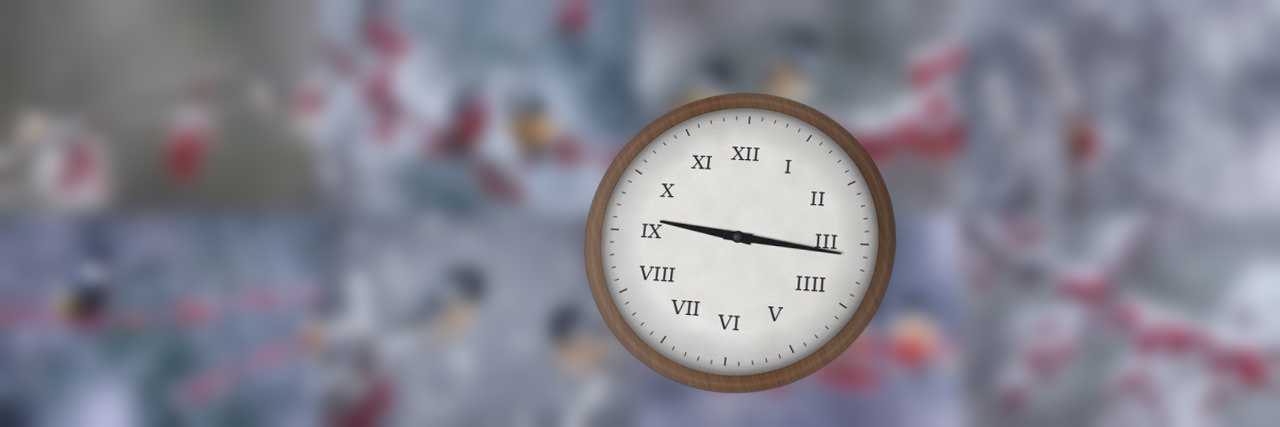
9:16
